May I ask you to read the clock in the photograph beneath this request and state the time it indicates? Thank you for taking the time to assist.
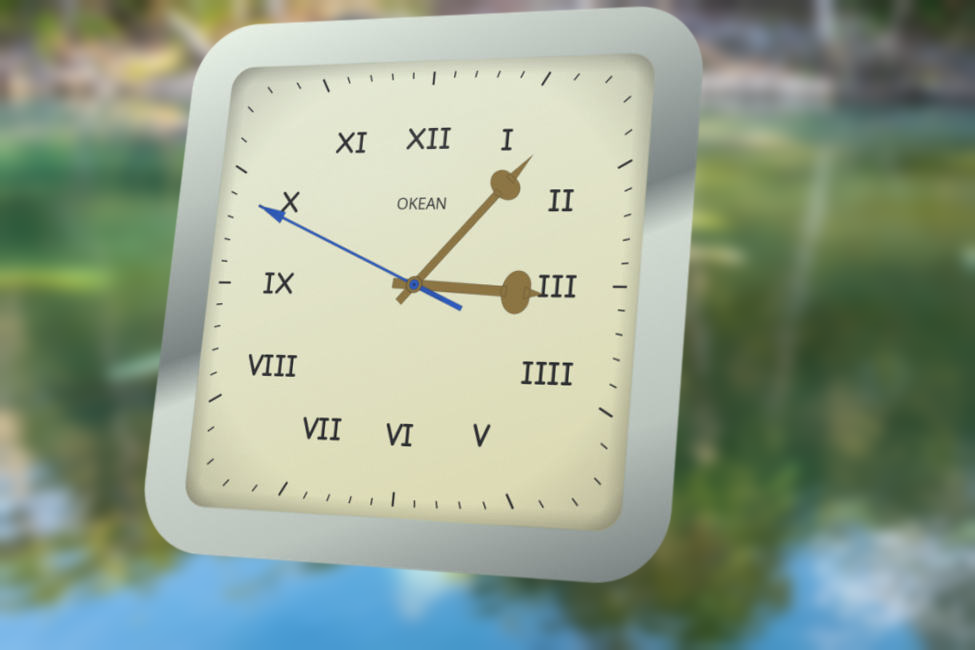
3:06:49
